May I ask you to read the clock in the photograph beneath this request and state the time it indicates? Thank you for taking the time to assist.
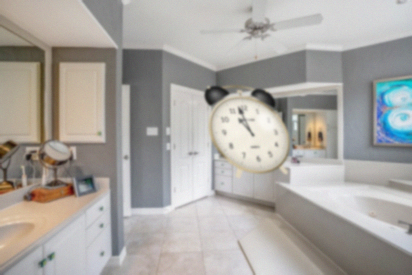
10:58
